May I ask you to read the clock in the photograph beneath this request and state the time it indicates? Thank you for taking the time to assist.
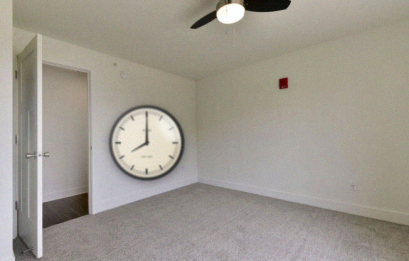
8:00
